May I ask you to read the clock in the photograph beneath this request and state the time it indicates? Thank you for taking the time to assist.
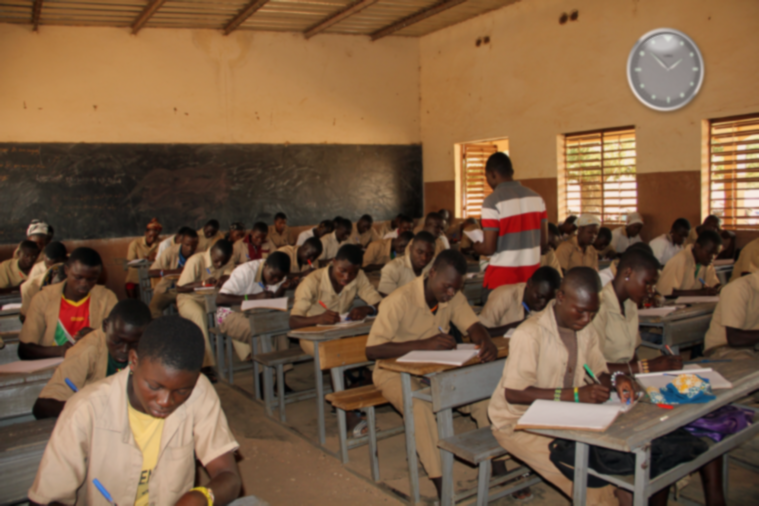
1:52
